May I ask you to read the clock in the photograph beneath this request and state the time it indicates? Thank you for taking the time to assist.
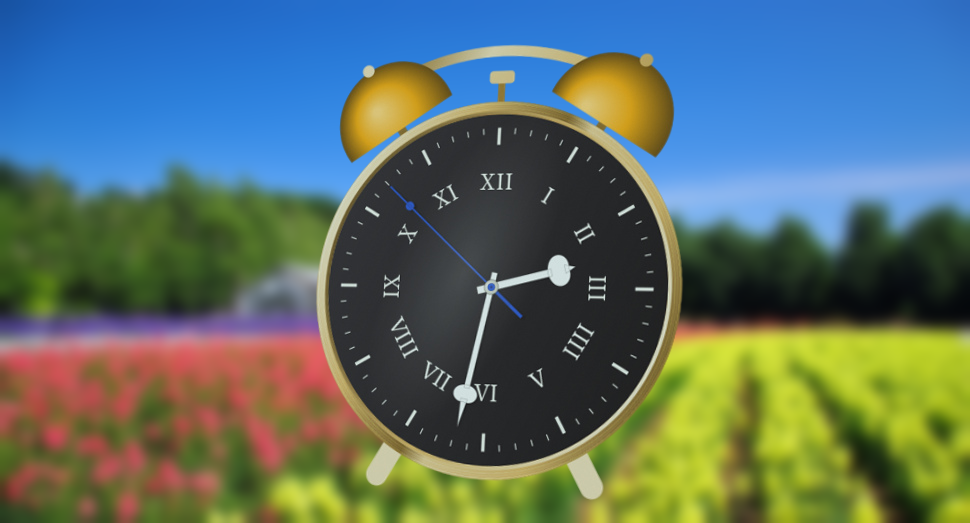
2:31:52
